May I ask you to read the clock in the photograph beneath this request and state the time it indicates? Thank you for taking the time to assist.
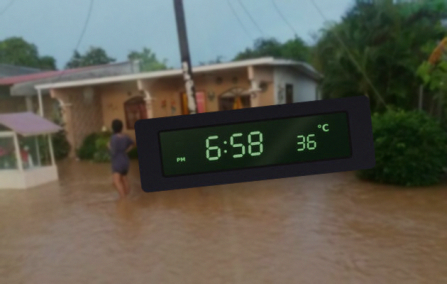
6:58
